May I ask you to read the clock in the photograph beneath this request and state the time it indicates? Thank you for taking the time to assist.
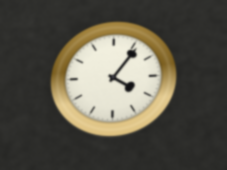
4:06
